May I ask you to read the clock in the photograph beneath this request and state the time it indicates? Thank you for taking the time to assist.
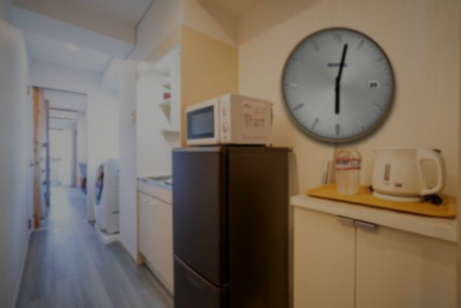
6:02
